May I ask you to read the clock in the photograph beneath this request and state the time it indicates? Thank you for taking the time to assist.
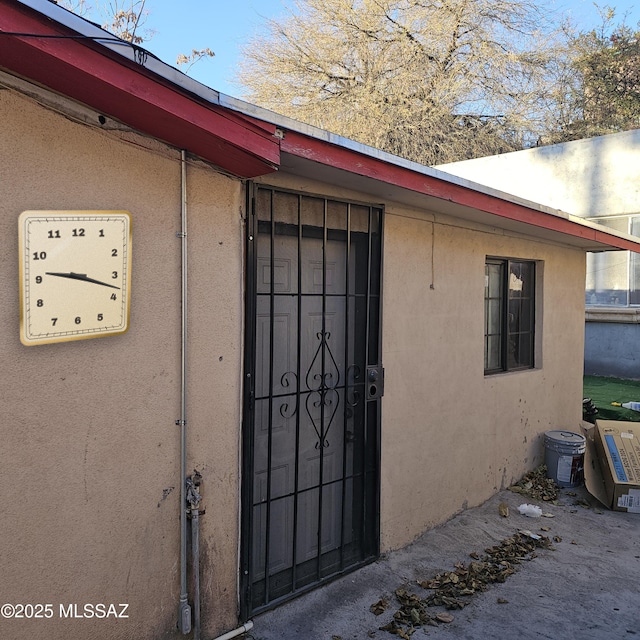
9:18
